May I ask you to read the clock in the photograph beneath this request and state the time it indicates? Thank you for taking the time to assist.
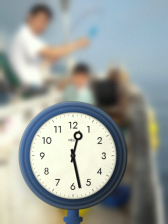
12:28
